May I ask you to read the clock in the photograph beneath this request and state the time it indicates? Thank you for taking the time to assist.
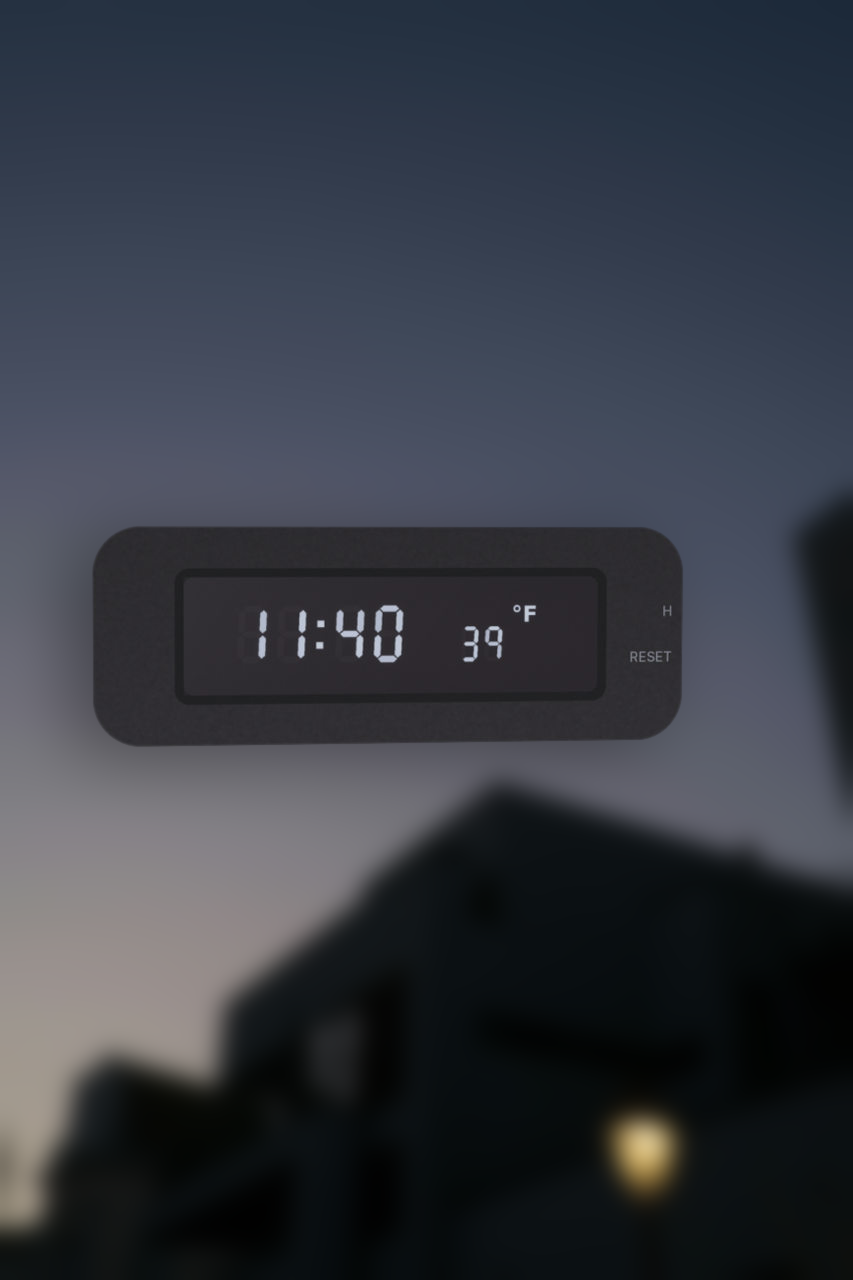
11:40
